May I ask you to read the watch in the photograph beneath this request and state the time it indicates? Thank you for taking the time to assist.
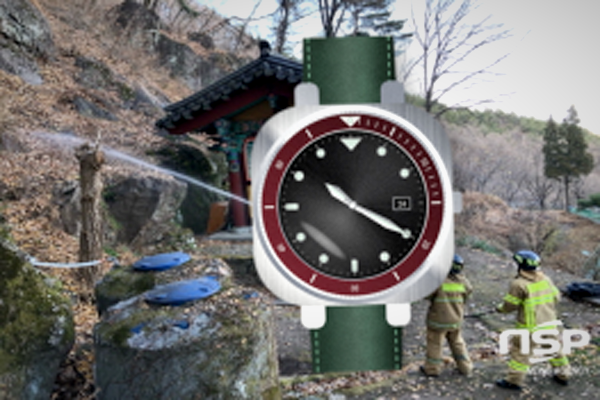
10:20
